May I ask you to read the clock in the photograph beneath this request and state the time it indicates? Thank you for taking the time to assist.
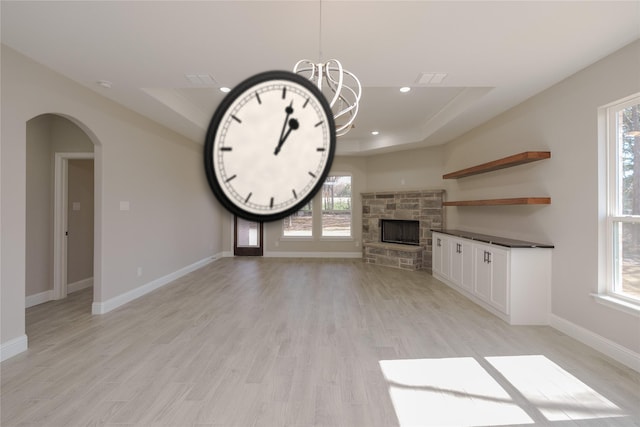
1:02
